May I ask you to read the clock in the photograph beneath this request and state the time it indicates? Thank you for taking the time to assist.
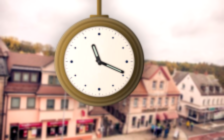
11:19
